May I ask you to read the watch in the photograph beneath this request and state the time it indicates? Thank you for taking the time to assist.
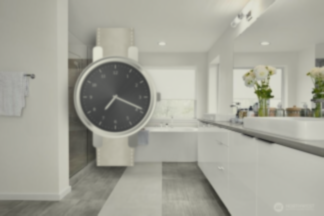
7:19
